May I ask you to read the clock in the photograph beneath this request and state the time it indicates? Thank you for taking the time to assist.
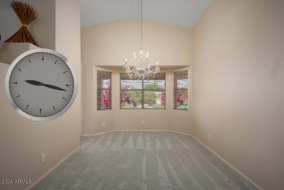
9:17
